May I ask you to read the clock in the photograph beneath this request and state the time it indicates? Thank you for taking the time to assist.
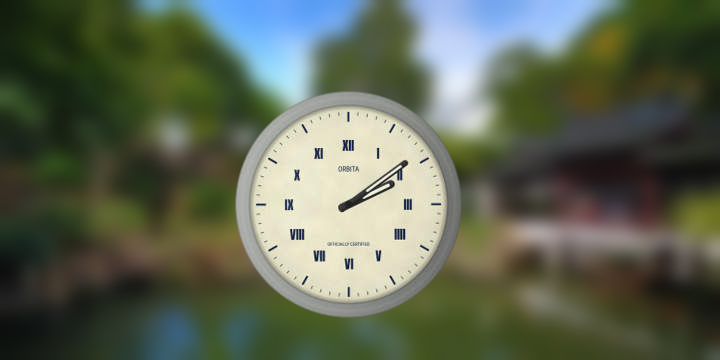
2:09
